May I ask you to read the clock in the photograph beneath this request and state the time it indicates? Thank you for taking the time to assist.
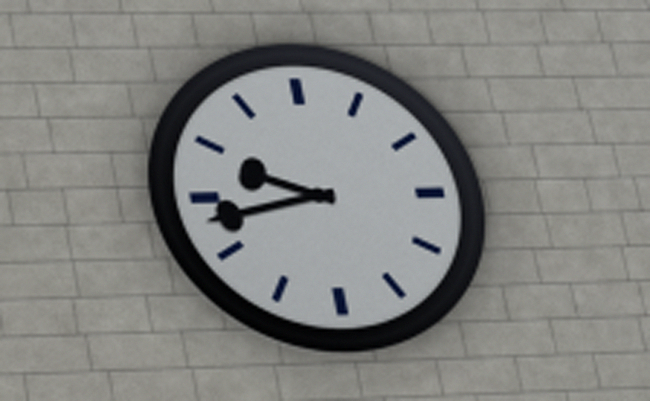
9:43
